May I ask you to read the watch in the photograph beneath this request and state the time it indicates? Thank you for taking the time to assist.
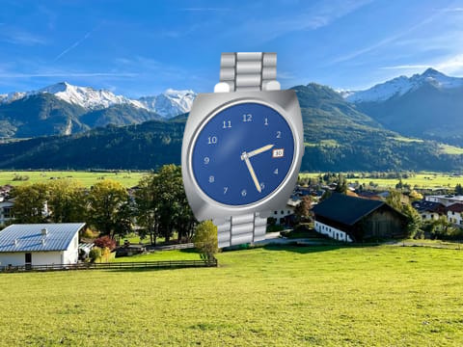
2:26
